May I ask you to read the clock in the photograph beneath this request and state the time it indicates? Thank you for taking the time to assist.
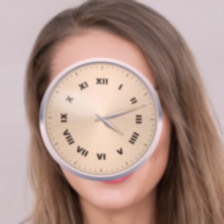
4:12
